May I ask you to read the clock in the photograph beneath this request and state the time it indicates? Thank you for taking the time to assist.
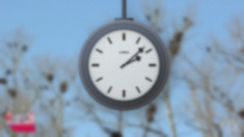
2:08
